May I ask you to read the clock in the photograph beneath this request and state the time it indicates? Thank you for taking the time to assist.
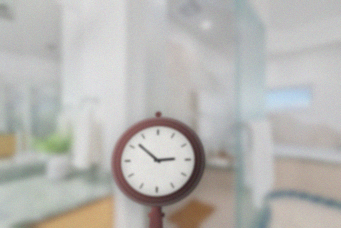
2:52
